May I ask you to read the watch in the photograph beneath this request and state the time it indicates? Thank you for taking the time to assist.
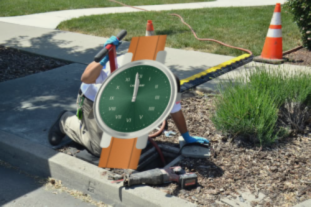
11:59
